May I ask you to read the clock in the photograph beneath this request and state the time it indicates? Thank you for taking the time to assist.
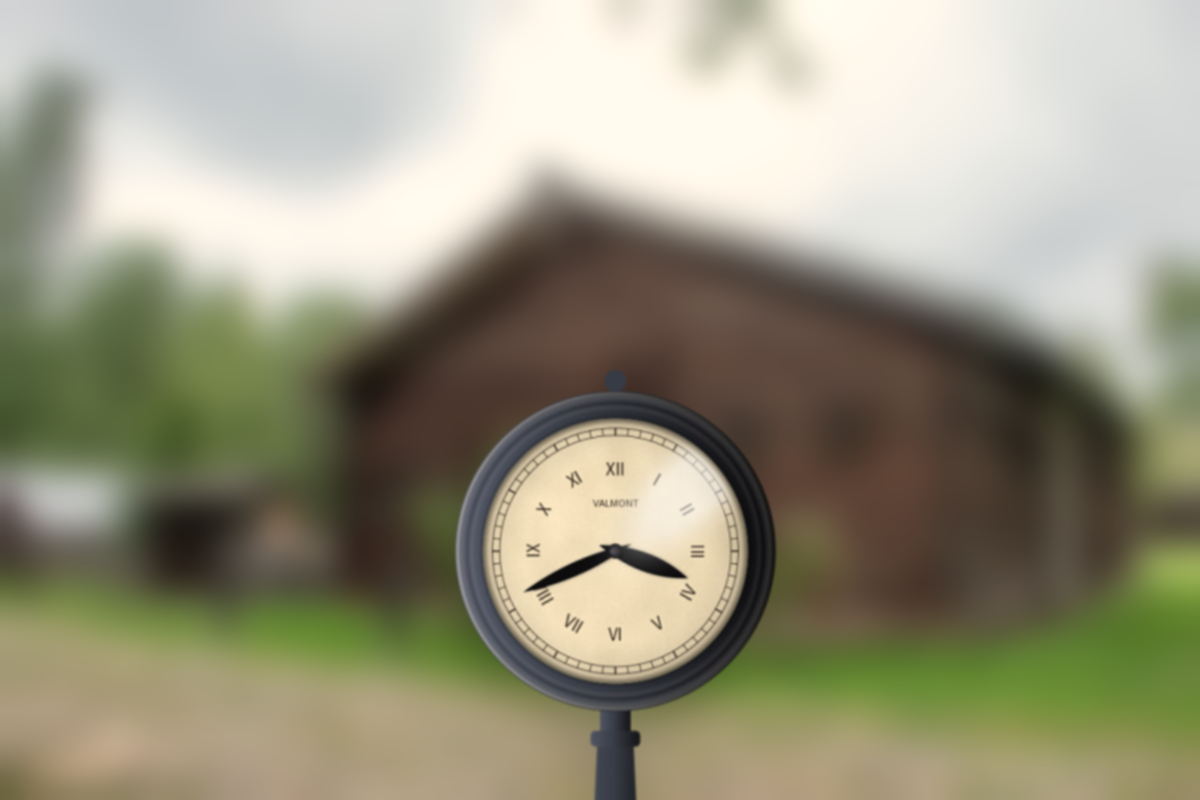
3:41
